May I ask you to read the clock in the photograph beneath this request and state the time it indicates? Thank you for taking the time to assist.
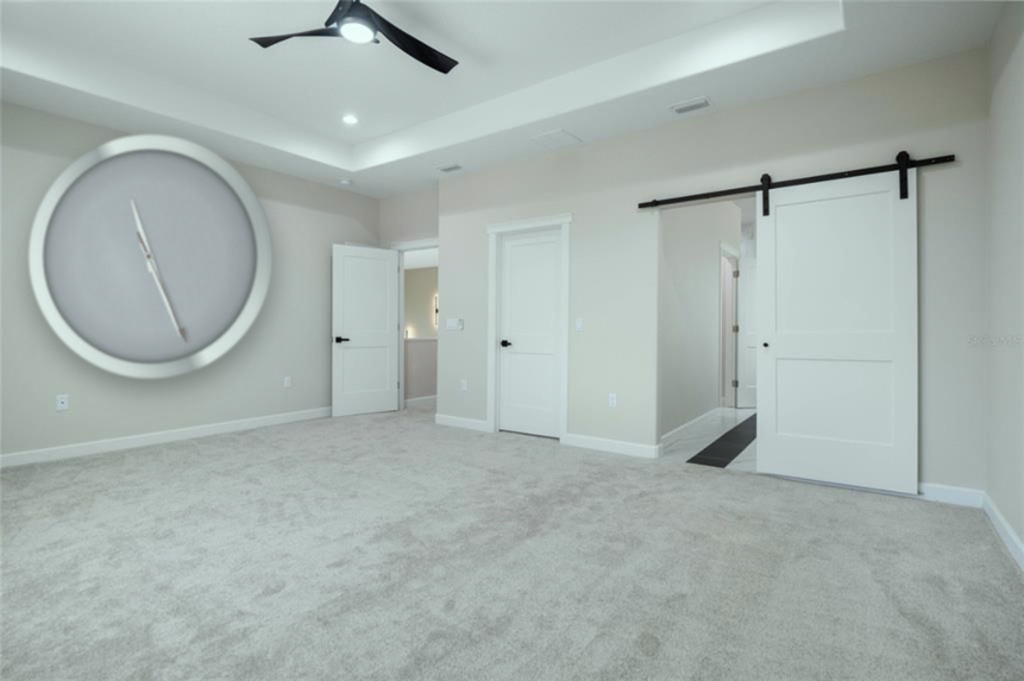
11:26:26
